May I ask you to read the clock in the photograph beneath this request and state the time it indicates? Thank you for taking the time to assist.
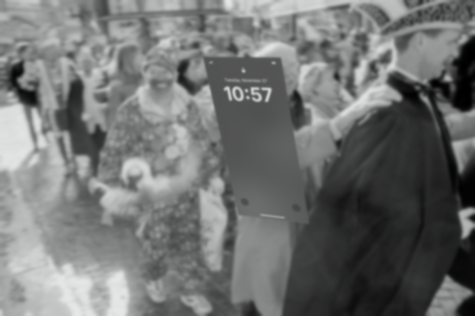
10:57
